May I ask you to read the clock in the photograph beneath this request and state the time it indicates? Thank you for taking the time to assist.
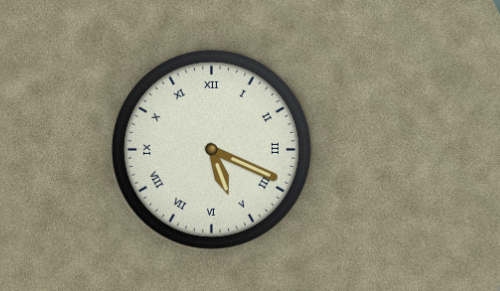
5:19
